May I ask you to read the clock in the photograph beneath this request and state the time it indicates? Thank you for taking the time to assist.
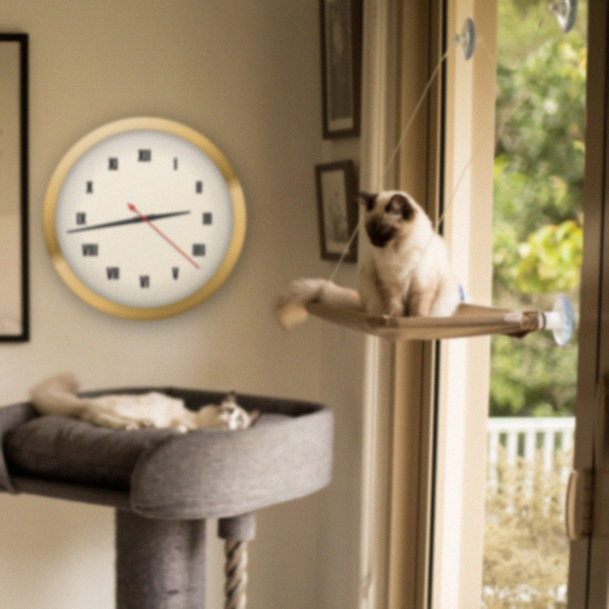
2:43:22
